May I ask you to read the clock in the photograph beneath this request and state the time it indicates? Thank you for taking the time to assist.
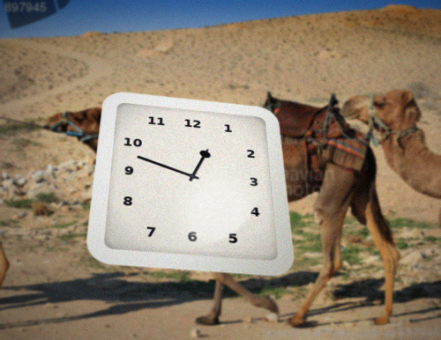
12:48
